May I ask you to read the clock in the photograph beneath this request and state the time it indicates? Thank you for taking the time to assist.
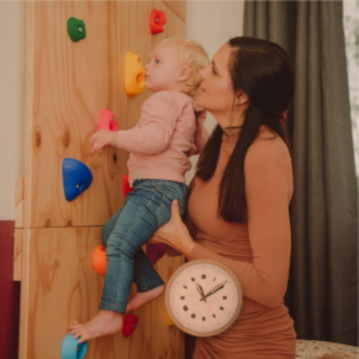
11:09
